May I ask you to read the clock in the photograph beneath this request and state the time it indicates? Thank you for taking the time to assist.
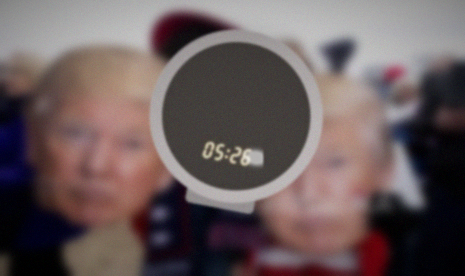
5:26
